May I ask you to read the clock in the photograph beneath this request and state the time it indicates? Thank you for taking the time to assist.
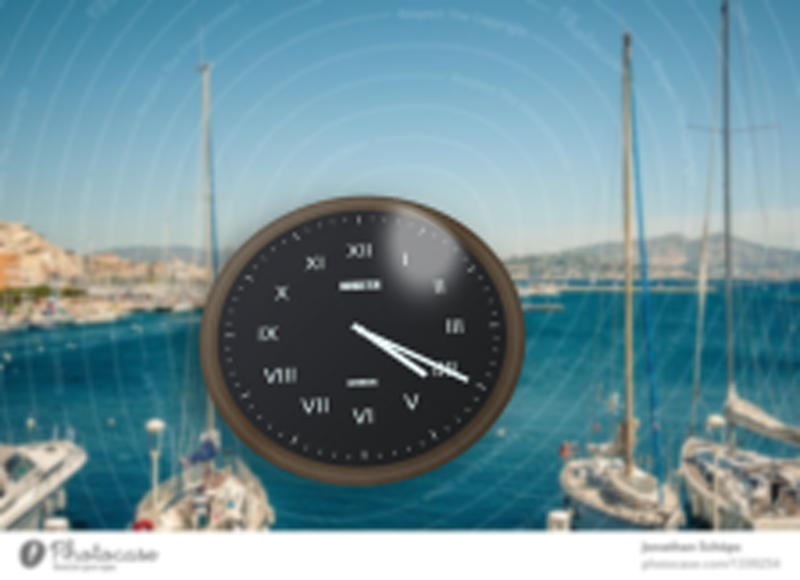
4:20
